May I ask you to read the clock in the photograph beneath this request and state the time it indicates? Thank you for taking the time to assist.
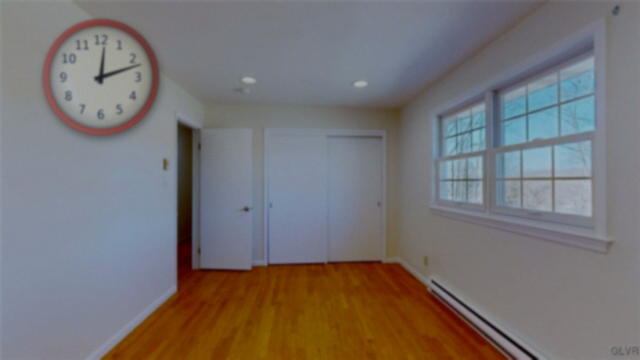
12:12
